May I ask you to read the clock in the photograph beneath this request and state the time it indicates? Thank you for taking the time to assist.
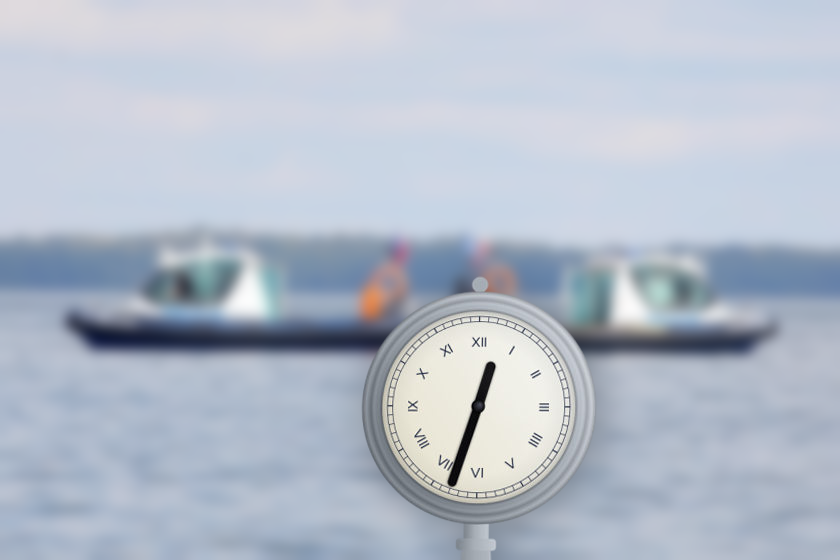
12:33
